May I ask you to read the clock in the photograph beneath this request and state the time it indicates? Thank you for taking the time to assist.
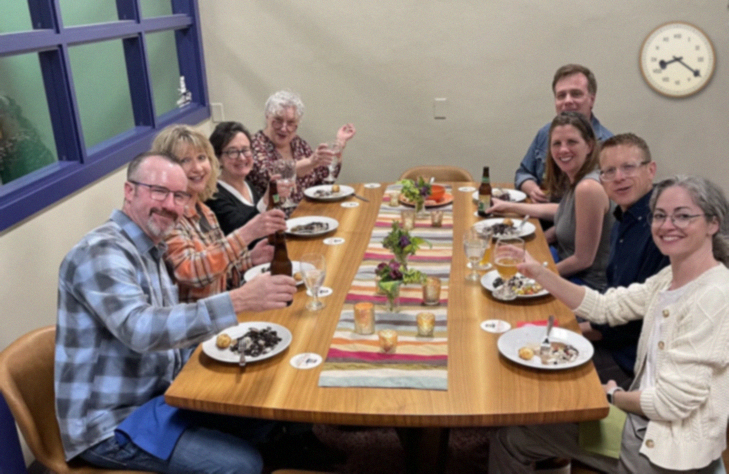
8:21
